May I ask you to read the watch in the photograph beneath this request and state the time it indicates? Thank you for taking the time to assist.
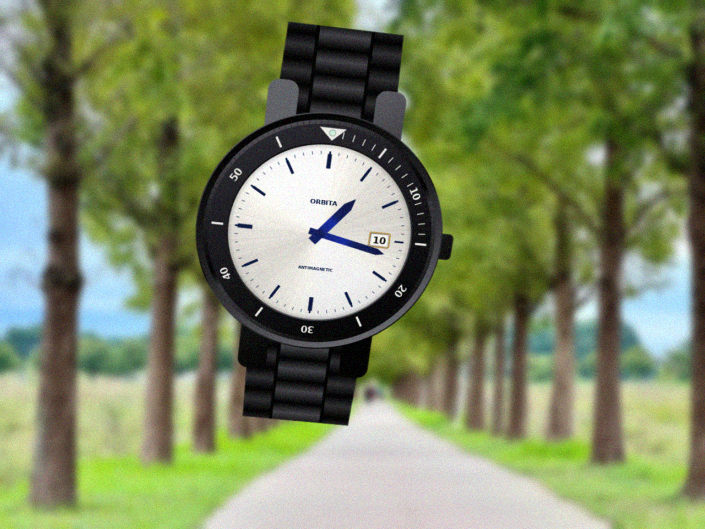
1:17
